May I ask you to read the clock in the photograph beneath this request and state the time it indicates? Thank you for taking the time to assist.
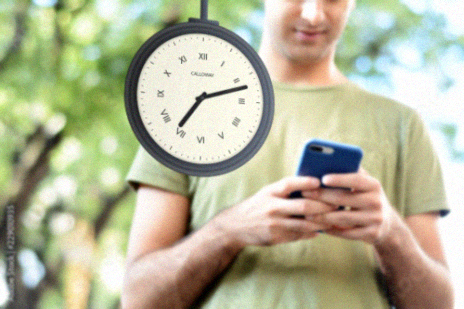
7:12
